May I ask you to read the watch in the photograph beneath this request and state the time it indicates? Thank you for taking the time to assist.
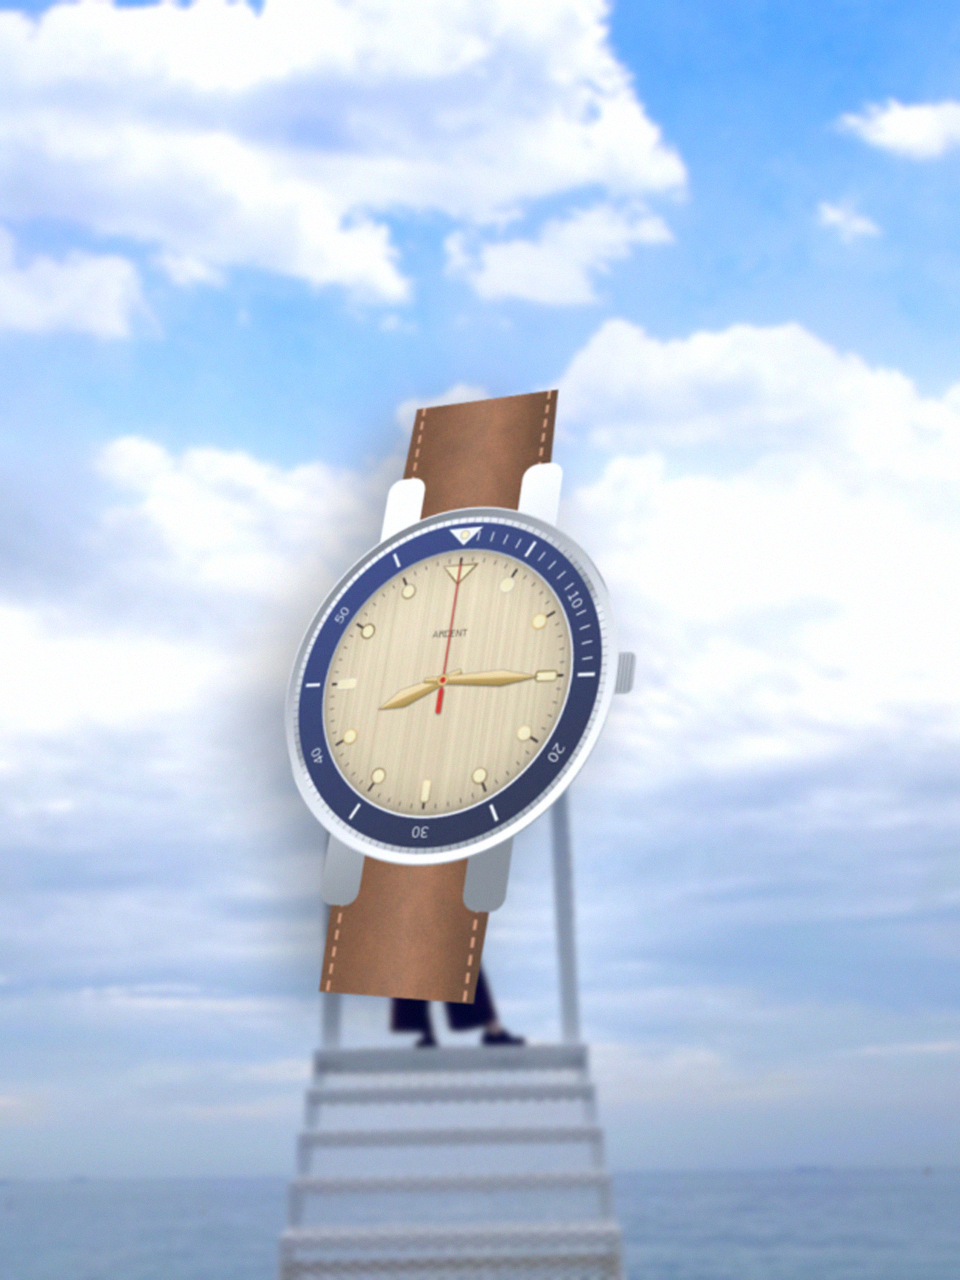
8:15:00
